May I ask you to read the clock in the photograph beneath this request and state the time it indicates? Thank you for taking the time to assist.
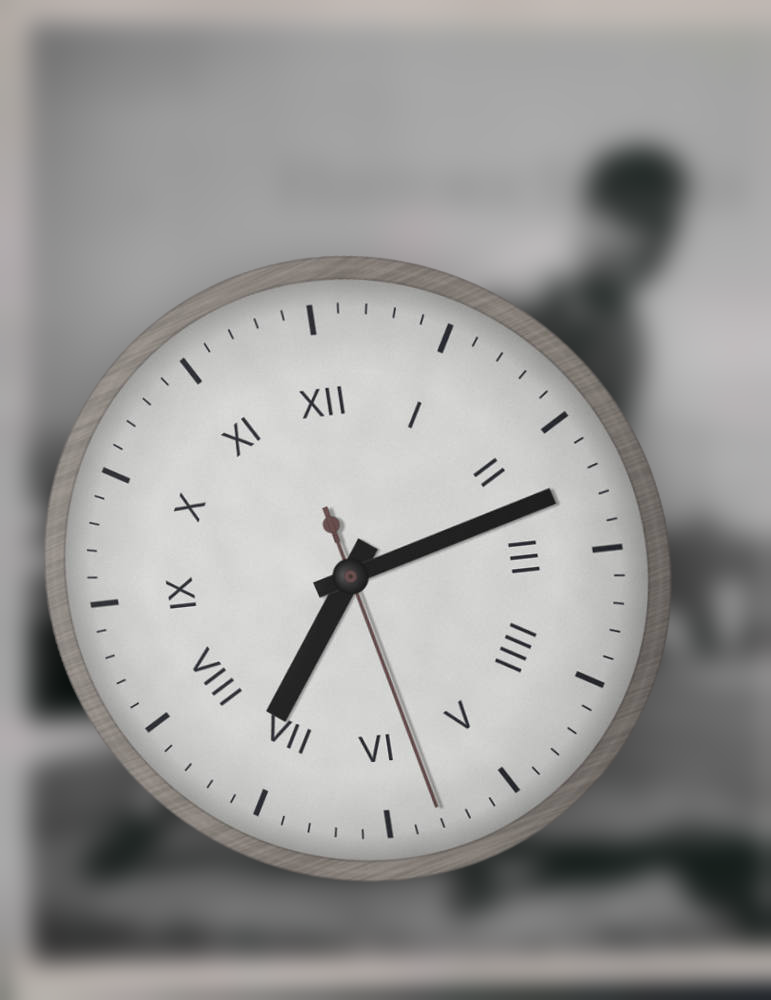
7:12:28
